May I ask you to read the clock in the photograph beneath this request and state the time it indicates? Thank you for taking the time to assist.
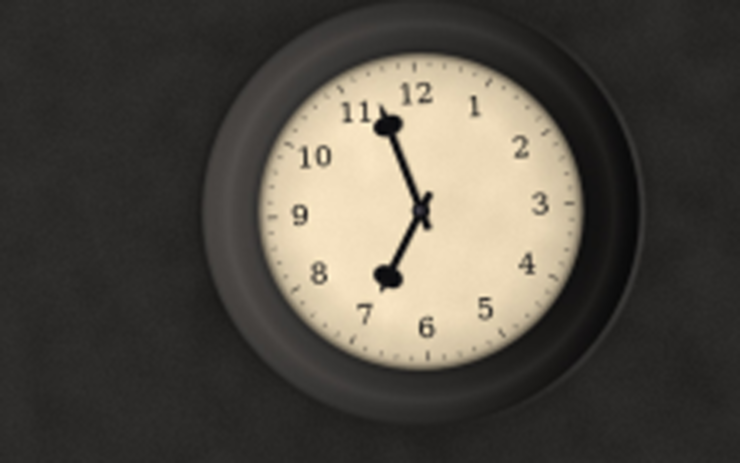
6:57
